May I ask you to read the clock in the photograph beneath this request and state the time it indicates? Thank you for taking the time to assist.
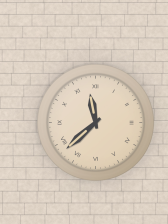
11:38
